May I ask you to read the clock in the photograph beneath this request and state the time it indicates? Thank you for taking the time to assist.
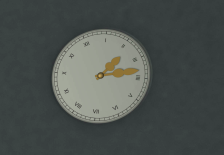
2:18
